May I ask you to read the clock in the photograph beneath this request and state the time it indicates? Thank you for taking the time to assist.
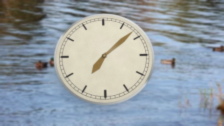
7:08
